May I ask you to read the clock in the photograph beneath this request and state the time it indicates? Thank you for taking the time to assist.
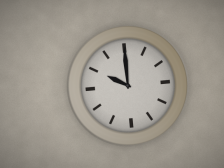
10:00
